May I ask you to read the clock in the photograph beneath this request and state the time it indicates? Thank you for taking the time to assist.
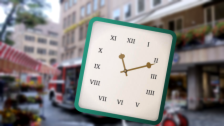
11:11
